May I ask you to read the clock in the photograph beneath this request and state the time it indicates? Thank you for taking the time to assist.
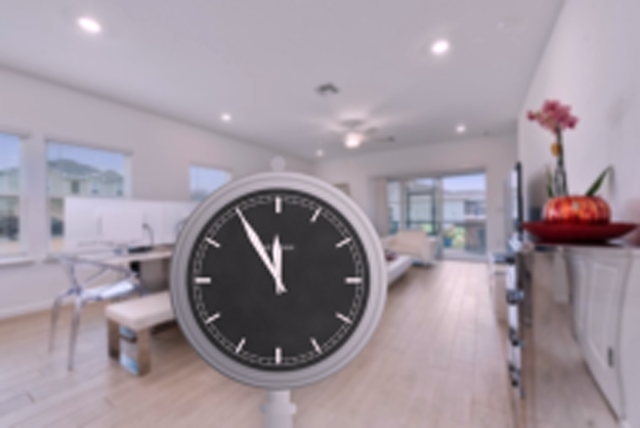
11:55
